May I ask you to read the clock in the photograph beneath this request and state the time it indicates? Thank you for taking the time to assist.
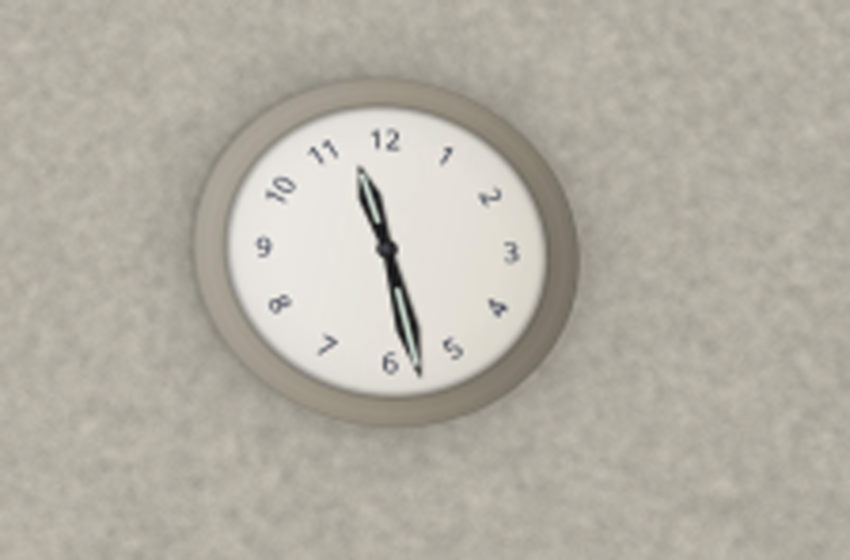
11:28
